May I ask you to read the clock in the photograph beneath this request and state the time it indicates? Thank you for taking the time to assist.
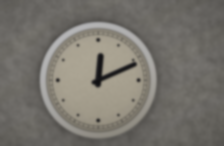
12:11
